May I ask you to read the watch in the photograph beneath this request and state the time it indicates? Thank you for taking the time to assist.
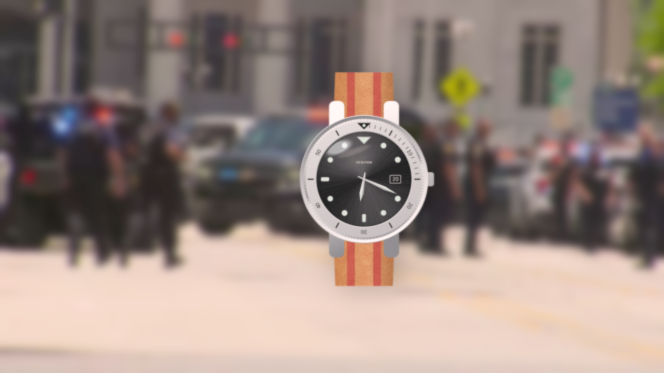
6:19
